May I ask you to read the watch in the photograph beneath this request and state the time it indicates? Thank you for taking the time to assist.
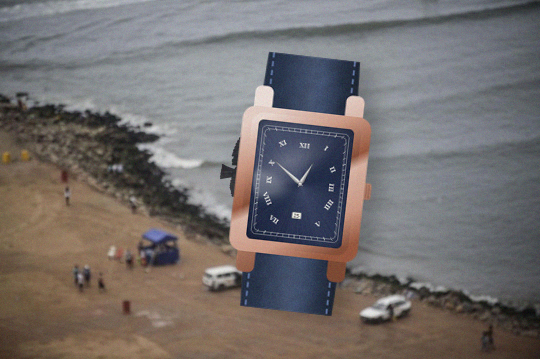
12:51
